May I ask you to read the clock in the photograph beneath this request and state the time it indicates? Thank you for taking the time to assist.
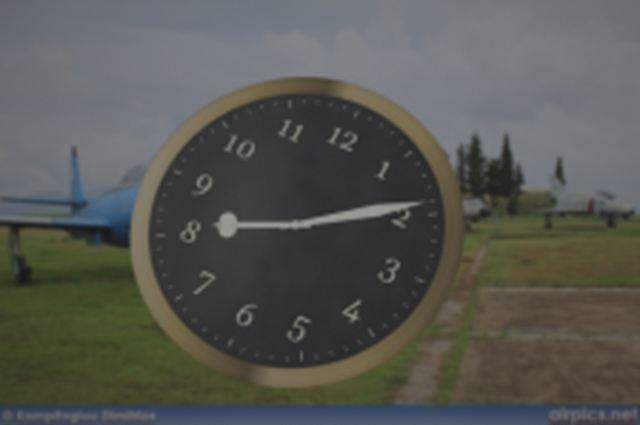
8:09
